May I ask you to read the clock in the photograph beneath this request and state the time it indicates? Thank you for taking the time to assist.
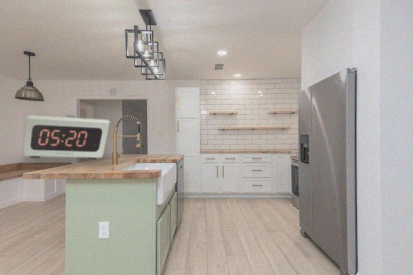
5:20
